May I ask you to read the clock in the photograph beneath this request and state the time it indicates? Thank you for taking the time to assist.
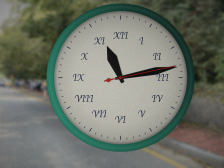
11:13:13
